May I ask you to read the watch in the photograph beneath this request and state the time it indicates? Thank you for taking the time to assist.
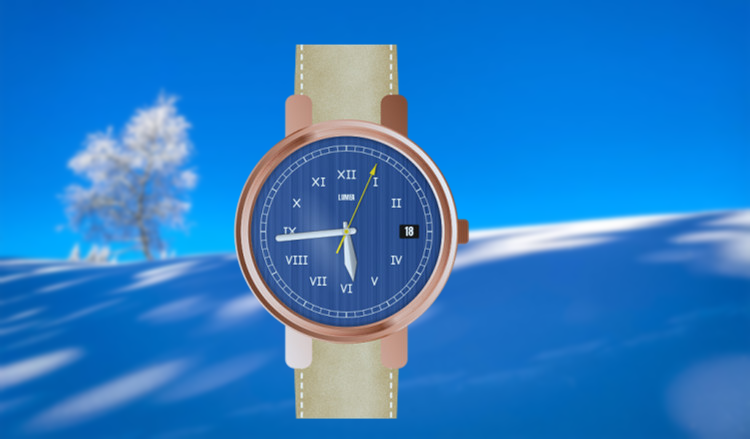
5:44:04
